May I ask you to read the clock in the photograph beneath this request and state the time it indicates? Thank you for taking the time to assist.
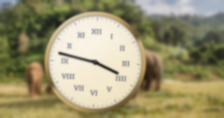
3:47
